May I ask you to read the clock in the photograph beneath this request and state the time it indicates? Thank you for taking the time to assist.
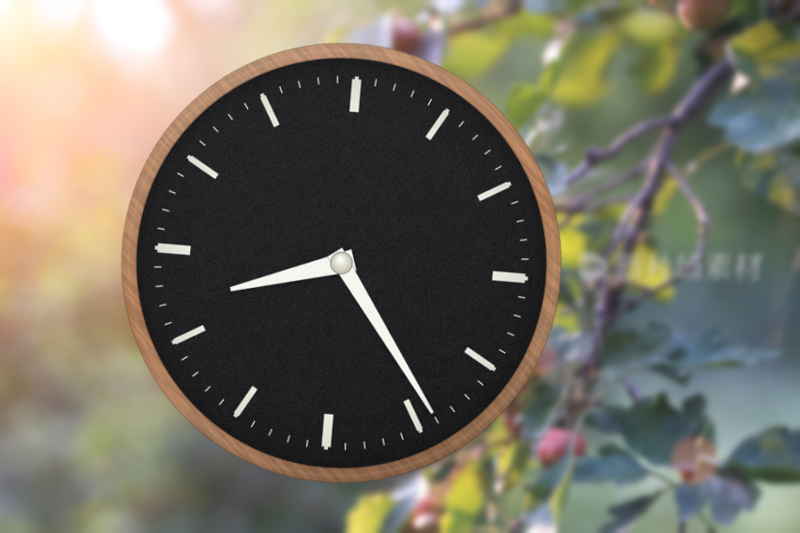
8:24
